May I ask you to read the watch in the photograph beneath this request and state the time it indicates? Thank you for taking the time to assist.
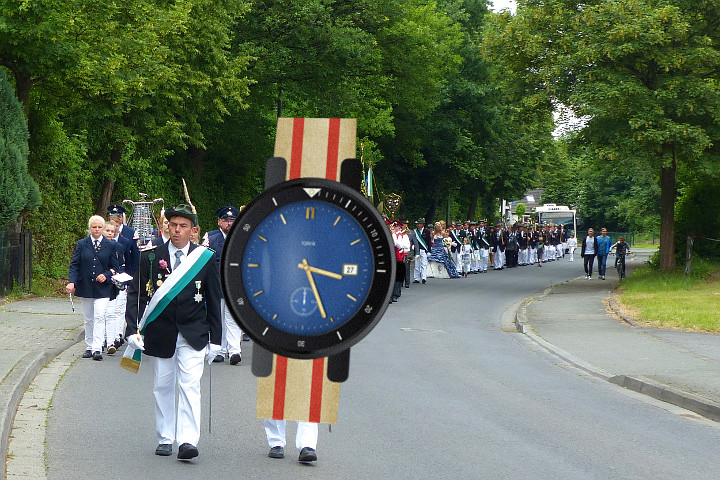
3:26
